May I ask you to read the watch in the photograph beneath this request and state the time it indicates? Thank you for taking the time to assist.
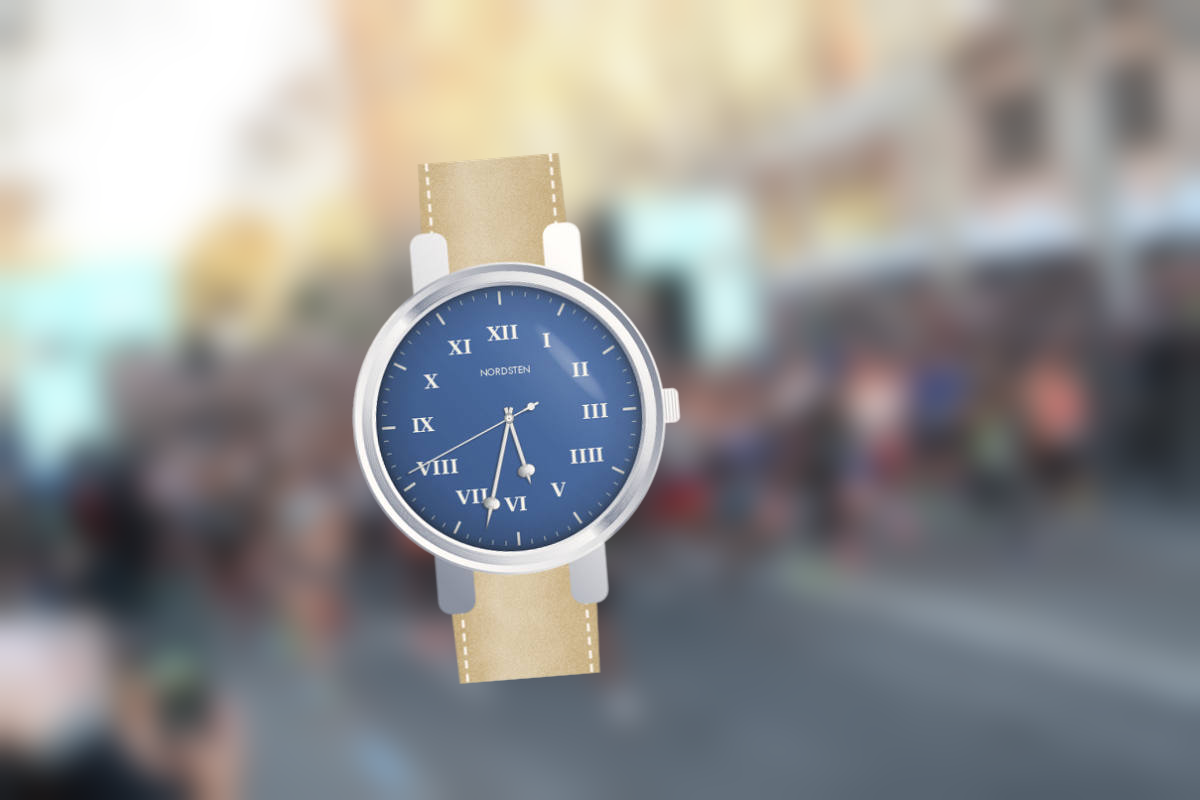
5:32:41
